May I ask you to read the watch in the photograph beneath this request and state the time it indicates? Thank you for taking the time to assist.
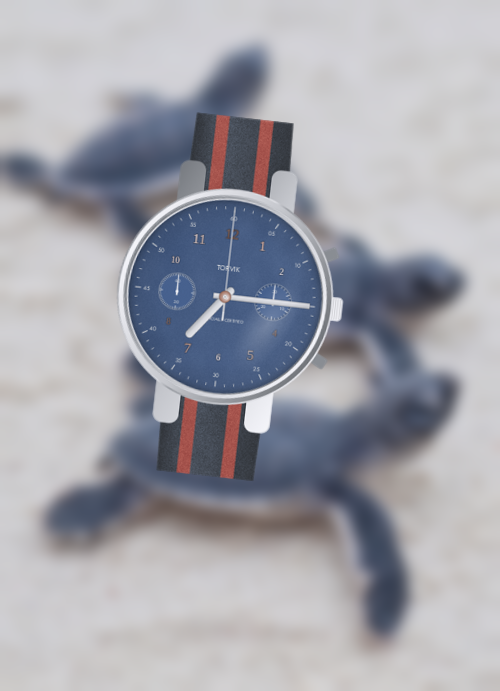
7:15
